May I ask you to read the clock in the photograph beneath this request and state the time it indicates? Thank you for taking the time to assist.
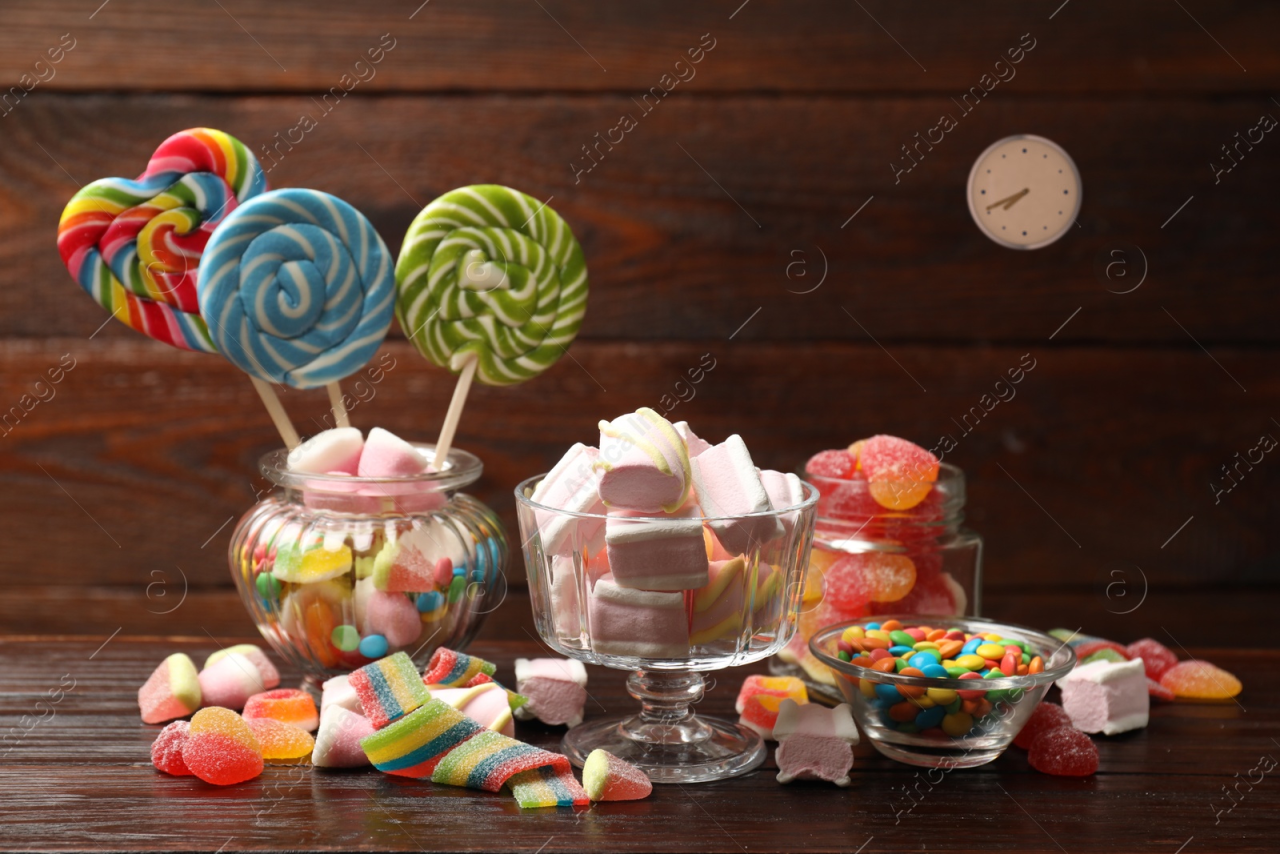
7:41
